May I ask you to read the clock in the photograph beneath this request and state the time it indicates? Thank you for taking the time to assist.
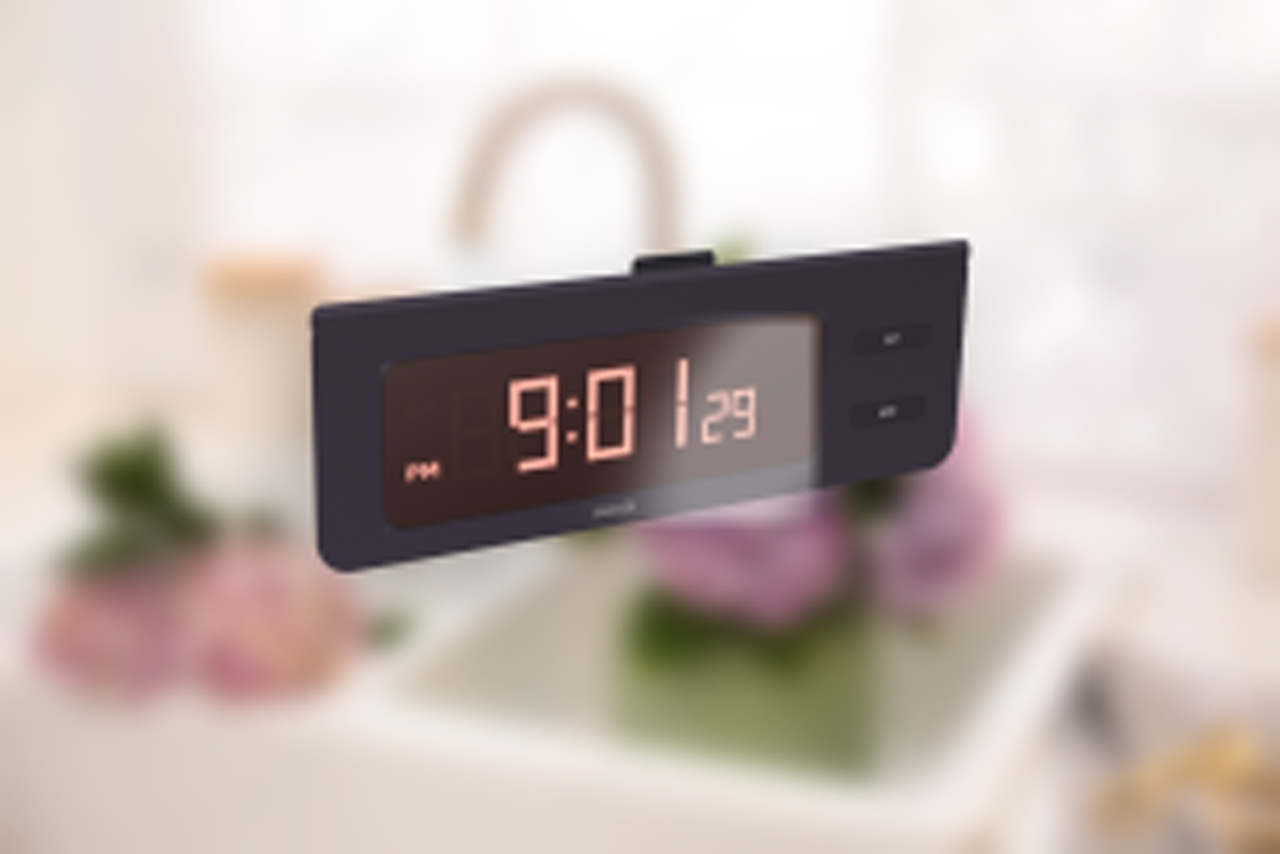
9:01:29
